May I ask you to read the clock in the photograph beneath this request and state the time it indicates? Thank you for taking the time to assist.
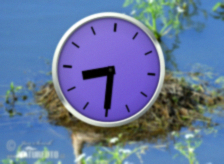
8:30
